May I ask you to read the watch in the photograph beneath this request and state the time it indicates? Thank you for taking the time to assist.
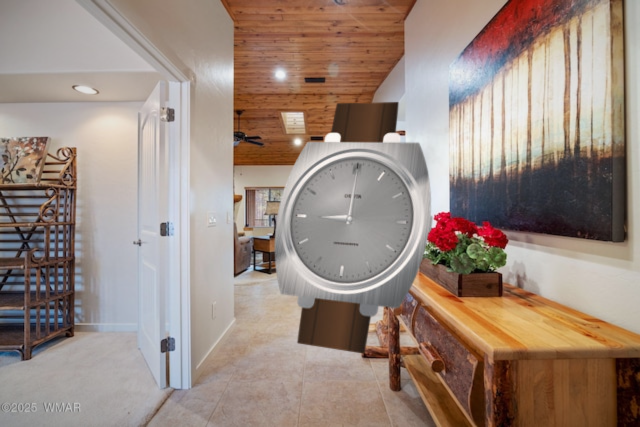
9:00
